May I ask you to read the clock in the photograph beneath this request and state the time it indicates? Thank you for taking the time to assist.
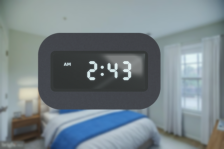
2:43
